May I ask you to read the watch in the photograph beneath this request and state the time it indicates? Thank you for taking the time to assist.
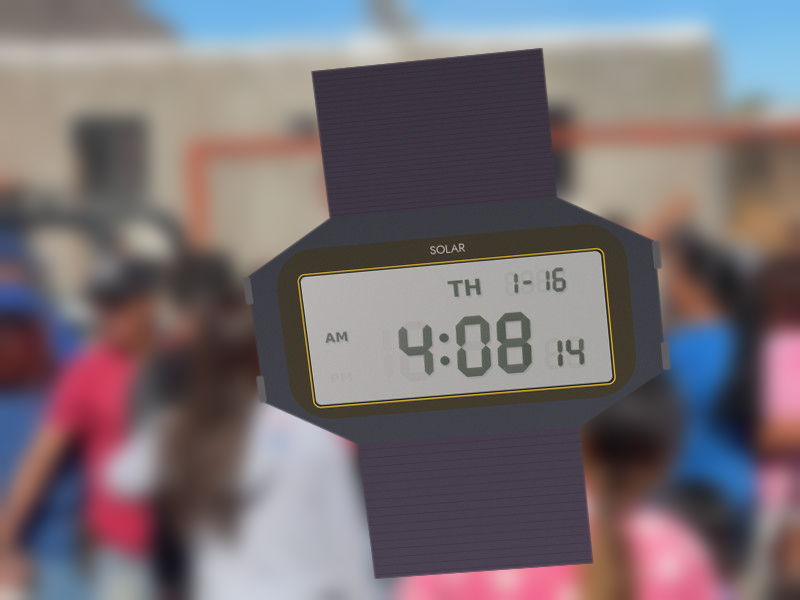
4:08:14
